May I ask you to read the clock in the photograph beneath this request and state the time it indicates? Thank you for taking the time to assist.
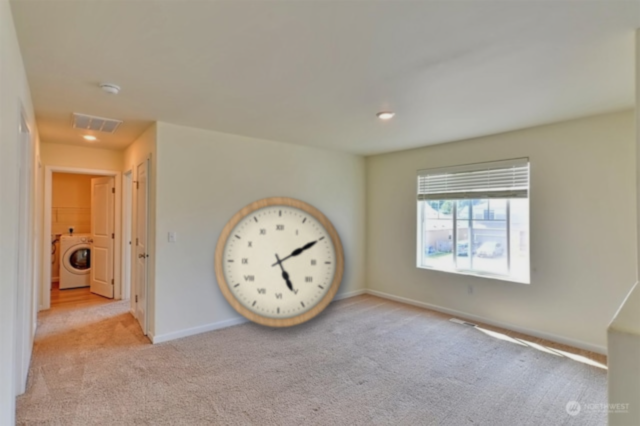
5:10
